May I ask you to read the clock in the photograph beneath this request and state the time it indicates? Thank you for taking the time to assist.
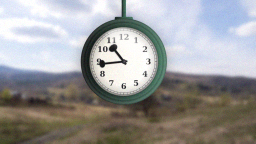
10:44
